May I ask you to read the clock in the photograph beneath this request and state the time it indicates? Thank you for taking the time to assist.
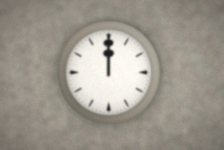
12:00
